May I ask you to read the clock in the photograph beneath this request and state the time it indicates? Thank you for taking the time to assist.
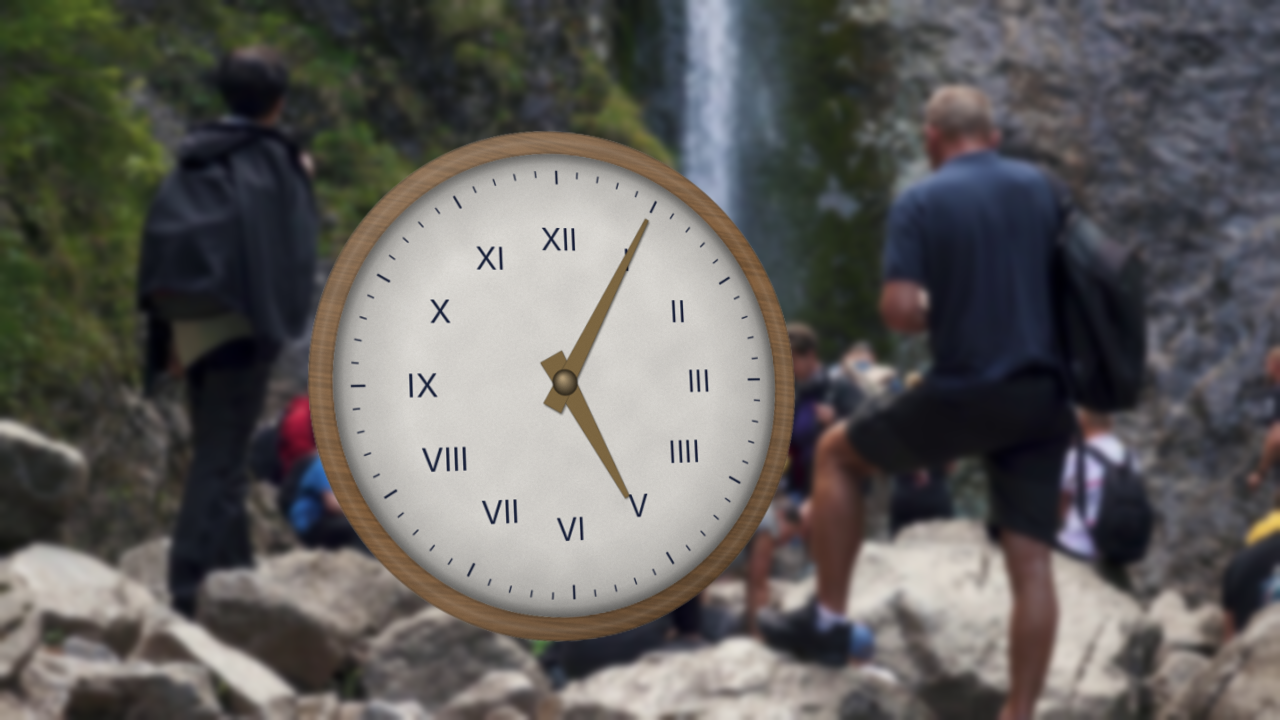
5:05
